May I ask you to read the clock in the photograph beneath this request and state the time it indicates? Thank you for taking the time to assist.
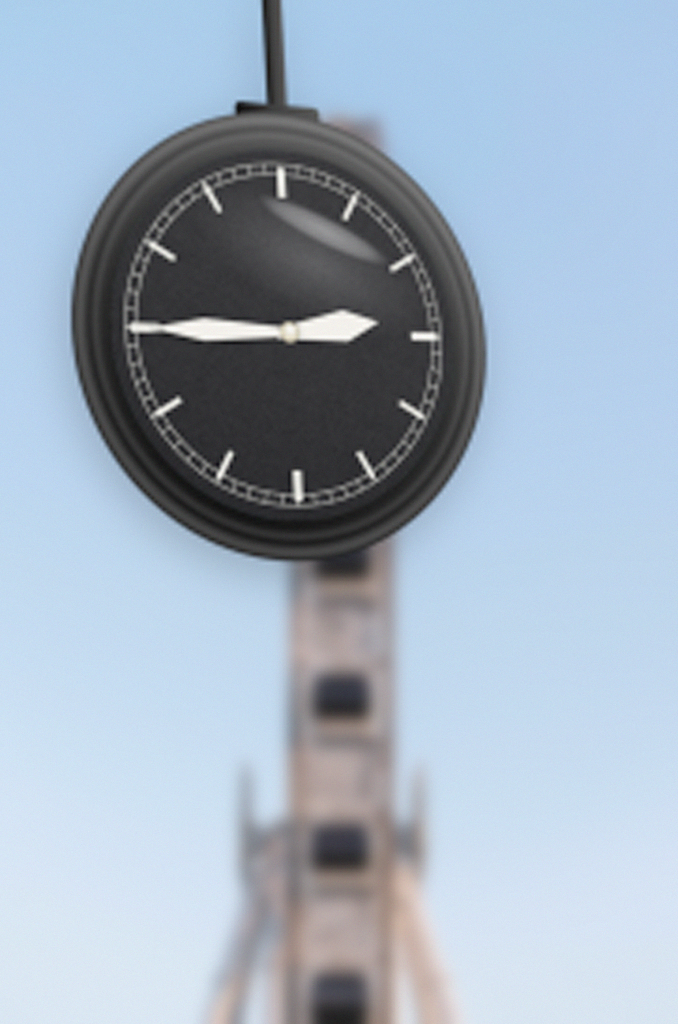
2:45
